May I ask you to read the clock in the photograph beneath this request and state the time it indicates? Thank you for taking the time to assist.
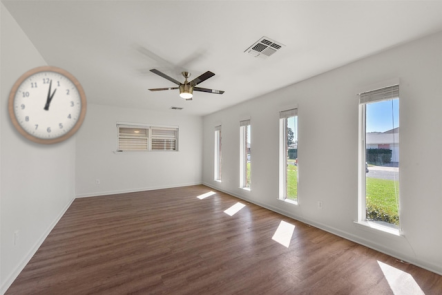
1:02
